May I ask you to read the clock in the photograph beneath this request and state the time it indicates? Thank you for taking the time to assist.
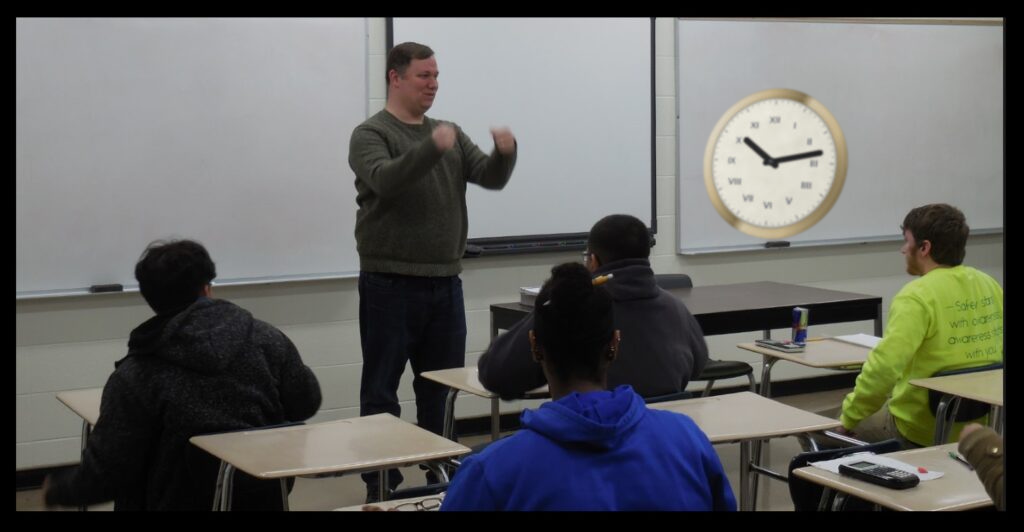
10:13
